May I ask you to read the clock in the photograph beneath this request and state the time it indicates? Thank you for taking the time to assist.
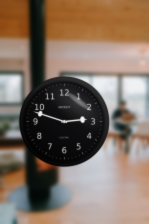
2:48
